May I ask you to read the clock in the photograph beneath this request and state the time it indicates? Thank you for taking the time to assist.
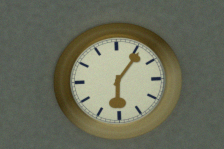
6:06
